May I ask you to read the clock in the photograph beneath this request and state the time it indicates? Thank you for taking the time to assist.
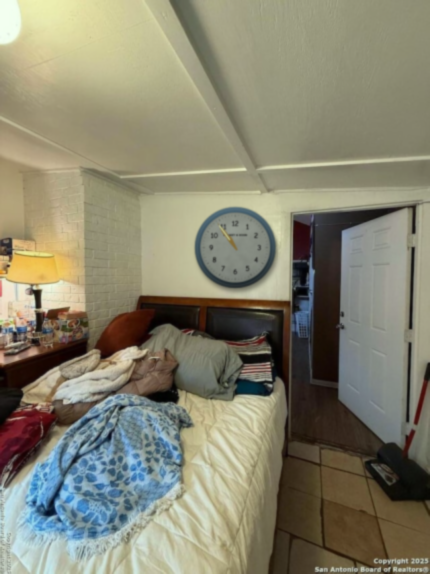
10:54
